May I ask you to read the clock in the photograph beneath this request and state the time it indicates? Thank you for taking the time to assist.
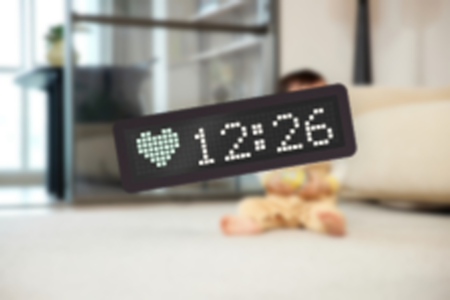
12:26
